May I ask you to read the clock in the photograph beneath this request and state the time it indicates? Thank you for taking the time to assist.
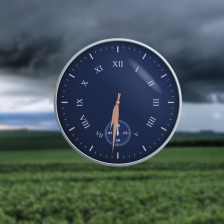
6:31
